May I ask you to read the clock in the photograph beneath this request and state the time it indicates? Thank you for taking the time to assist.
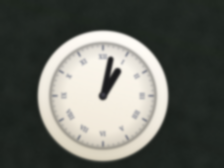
1:02
